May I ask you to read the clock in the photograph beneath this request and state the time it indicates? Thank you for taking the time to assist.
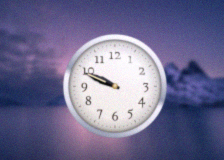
9:49
